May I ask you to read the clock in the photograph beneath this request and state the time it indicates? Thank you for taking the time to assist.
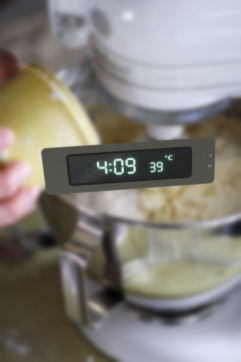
4:09
